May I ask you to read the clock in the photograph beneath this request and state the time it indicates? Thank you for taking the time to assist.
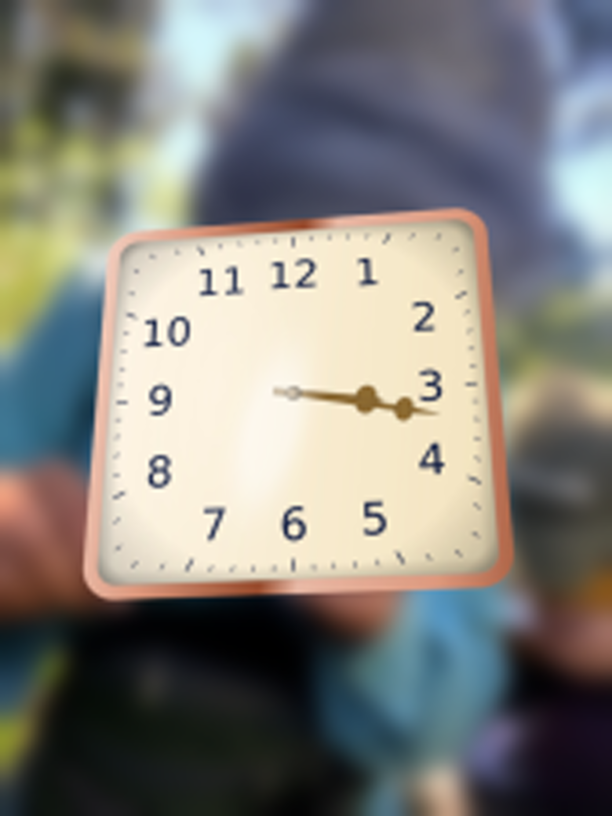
3:17
